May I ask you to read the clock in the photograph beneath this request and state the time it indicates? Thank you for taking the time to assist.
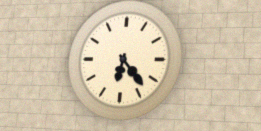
6:23
